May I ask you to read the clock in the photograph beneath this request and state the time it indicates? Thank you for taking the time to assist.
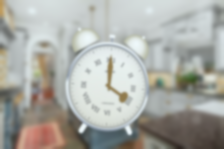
4:00
